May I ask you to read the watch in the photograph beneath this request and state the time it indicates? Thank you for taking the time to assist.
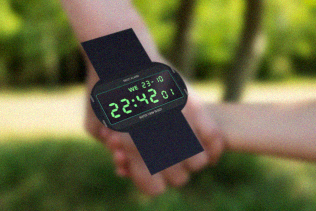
22:42:01
